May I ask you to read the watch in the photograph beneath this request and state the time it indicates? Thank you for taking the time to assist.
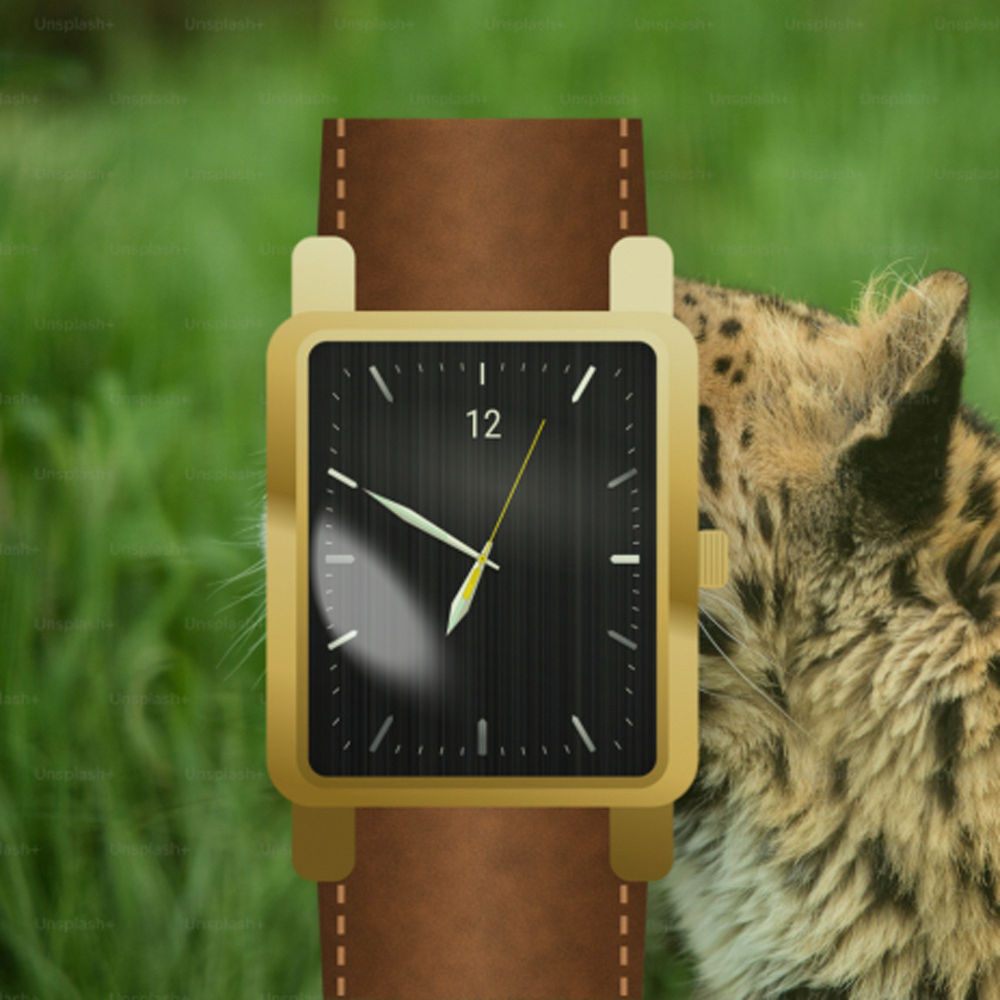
6:50:04
